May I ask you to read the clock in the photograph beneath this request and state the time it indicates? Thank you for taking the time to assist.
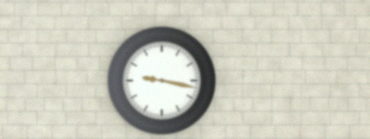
9:17
